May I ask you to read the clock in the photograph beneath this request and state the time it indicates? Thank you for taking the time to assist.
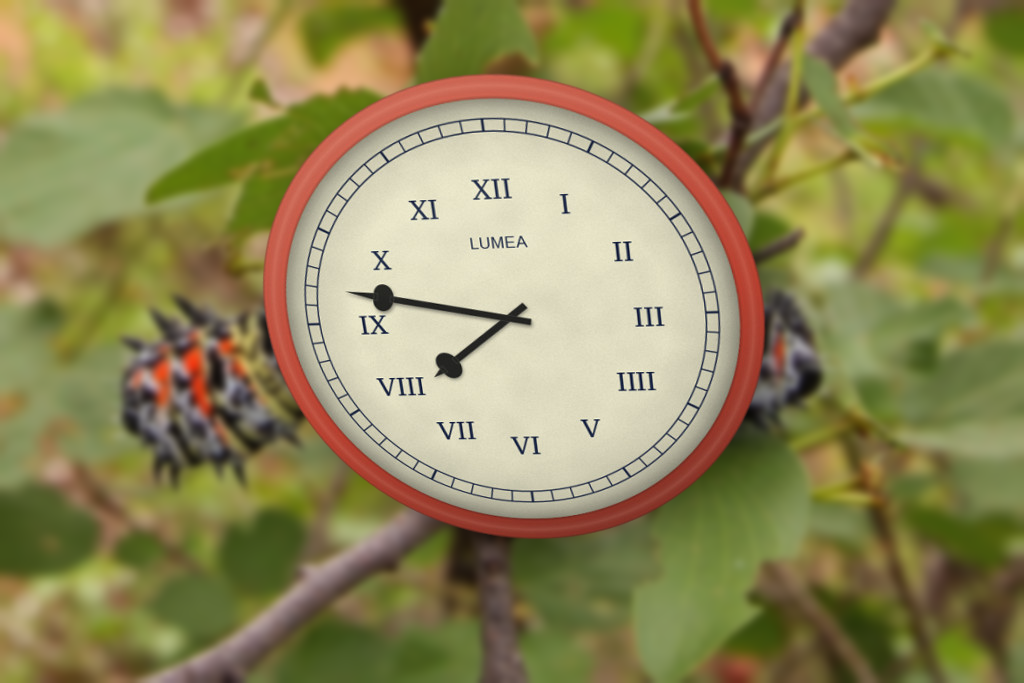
7:47
